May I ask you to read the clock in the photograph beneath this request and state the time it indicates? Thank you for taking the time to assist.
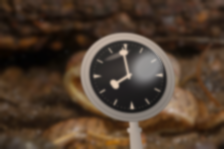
7:59
